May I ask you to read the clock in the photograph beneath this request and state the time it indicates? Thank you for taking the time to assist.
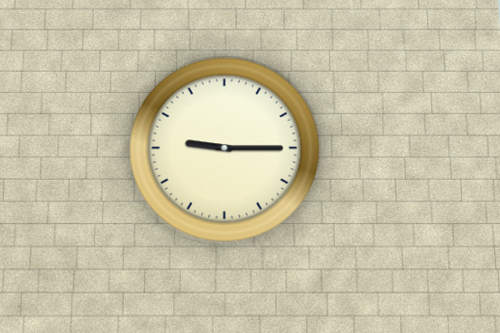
9:15
